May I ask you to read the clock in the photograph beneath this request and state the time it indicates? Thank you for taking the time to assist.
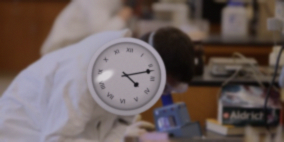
4:12
